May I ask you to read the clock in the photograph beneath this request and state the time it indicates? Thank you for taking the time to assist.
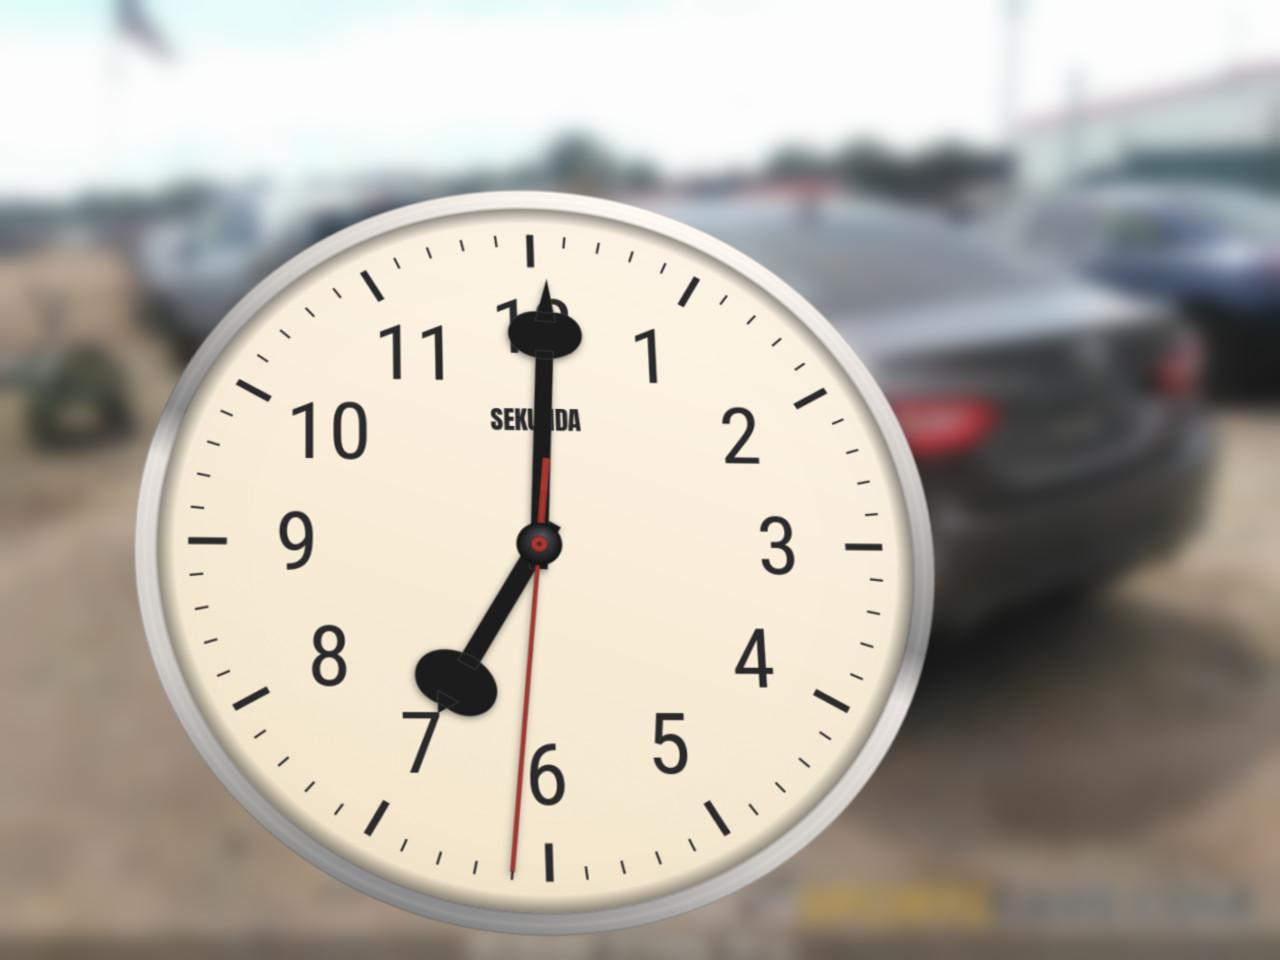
7:00:31
